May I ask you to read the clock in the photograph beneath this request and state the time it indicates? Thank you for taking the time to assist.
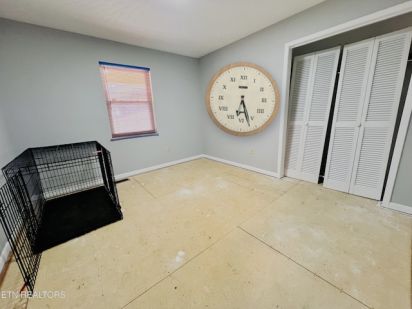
6:27
